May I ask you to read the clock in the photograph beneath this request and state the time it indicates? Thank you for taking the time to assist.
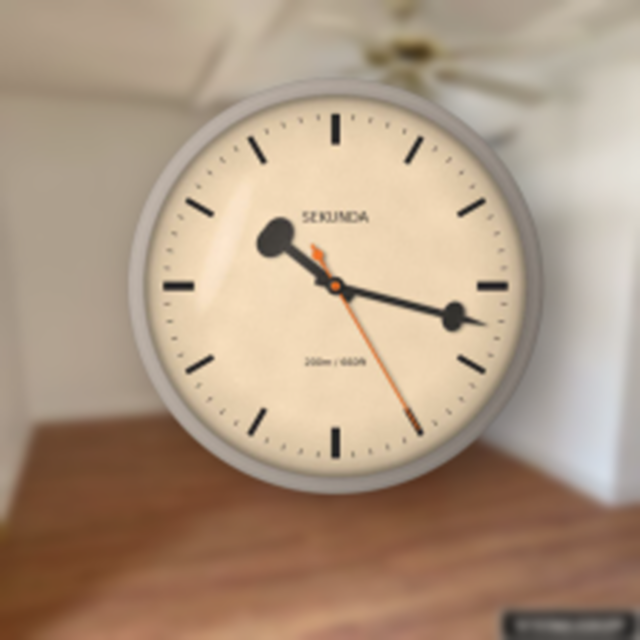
10:17:25
